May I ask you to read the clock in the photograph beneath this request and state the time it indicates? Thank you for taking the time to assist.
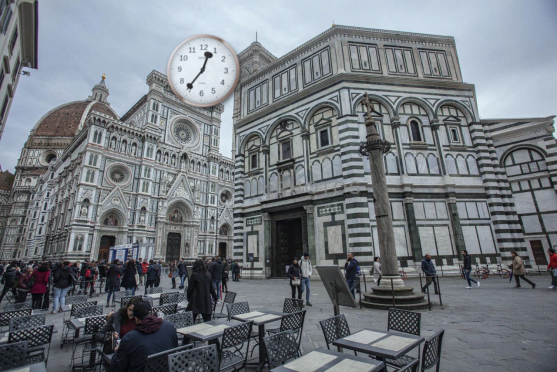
12:36
